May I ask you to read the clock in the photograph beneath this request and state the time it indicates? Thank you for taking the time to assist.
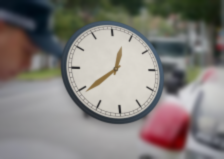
12:39
